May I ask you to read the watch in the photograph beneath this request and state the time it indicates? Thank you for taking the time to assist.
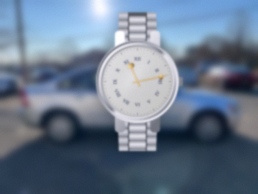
11:13
